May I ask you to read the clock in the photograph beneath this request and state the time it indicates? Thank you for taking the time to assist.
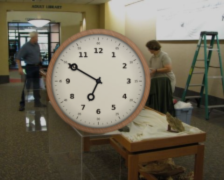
6:50
